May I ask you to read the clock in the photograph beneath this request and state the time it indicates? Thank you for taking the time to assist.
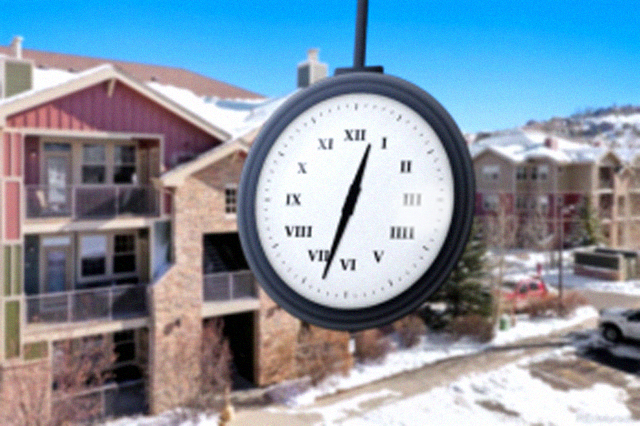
12:33
